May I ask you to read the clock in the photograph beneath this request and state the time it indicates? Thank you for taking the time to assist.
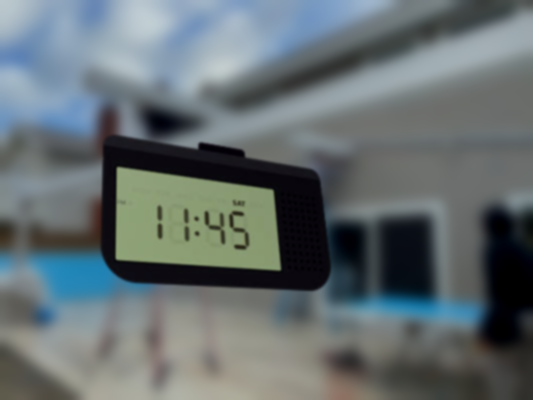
11:45
